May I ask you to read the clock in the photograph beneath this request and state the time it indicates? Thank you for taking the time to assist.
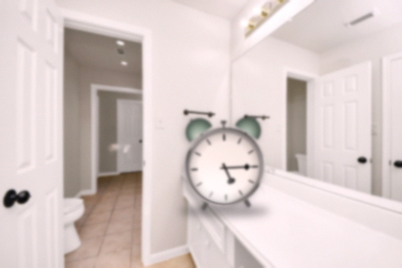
5:15
